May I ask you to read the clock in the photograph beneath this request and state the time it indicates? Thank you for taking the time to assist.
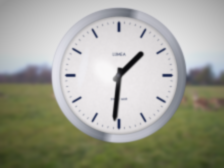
1:31
